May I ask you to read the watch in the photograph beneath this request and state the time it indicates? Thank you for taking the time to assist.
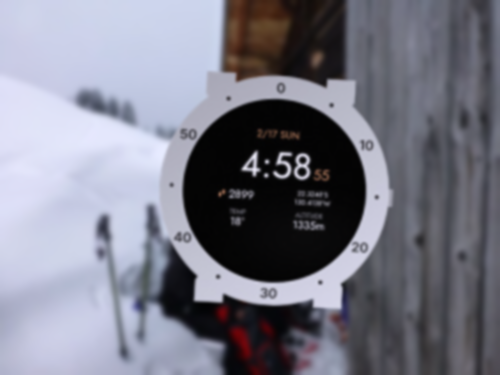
4:58
